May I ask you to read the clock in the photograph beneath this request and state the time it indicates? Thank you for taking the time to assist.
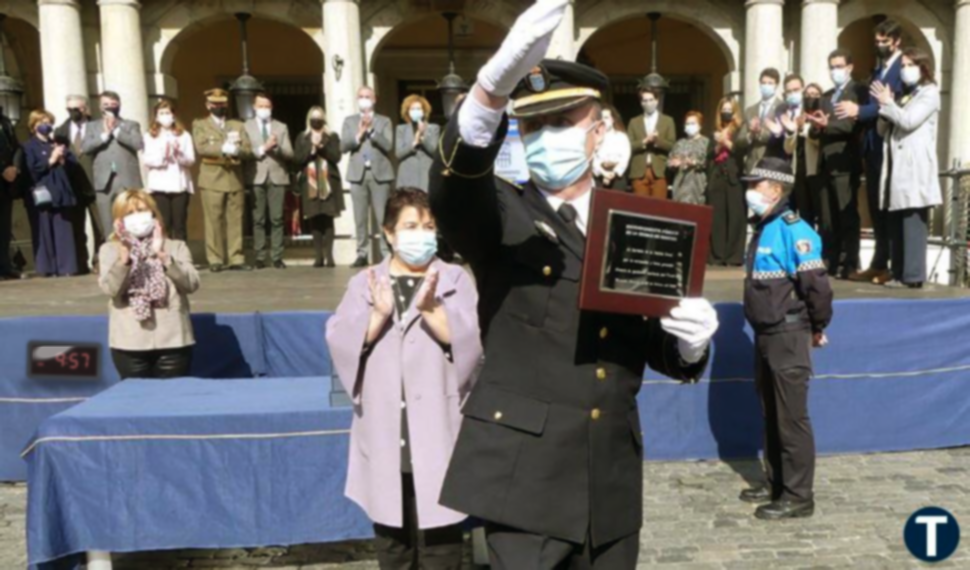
9:57
